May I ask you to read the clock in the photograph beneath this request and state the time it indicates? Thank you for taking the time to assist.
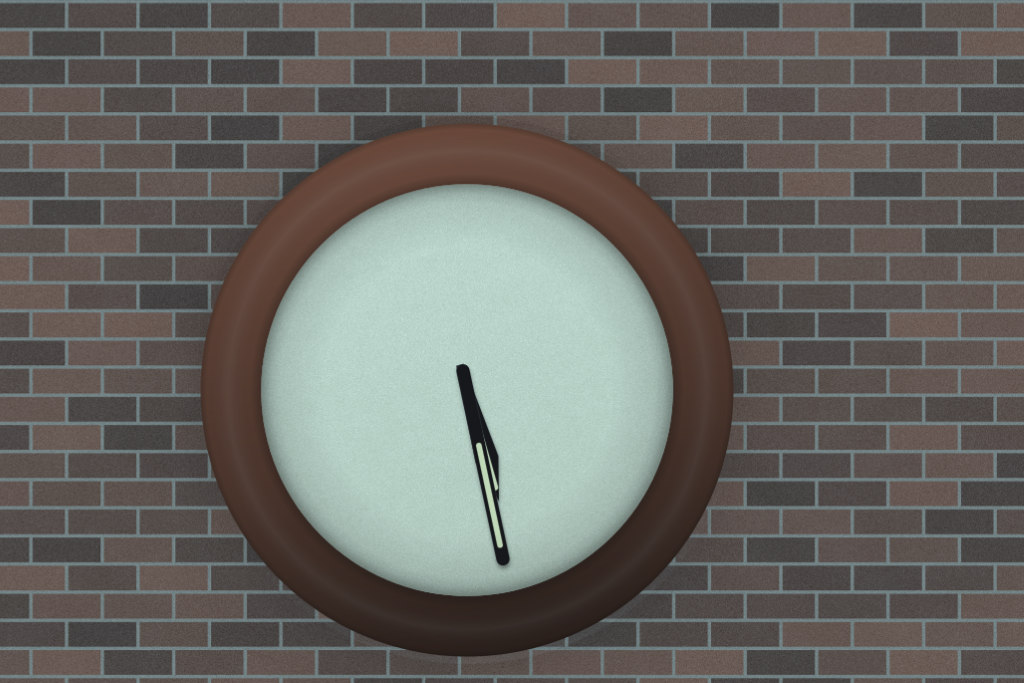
5:28
